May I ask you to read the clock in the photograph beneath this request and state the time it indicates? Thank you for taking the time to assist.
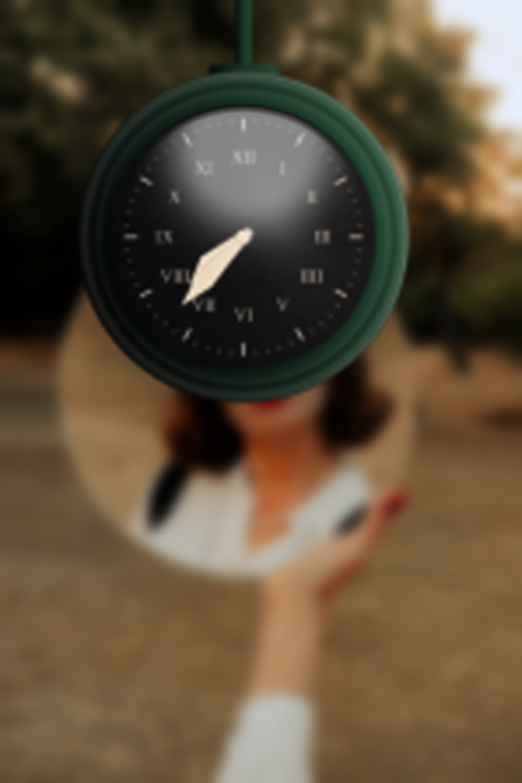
7:37
